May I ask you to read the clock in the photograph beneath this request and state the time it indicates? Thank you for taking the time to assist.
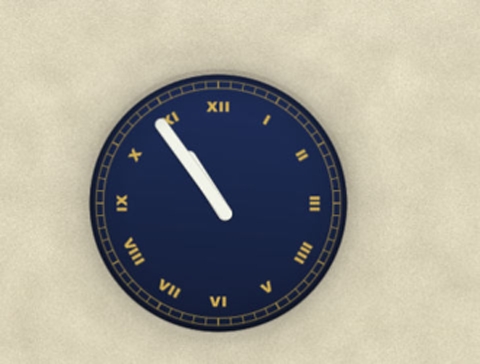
10:54
